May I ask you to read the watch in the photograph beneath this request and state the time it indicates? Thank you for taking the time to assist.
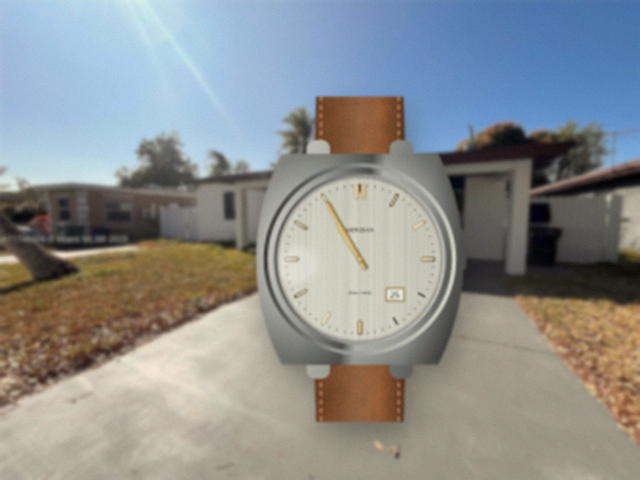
10:55
